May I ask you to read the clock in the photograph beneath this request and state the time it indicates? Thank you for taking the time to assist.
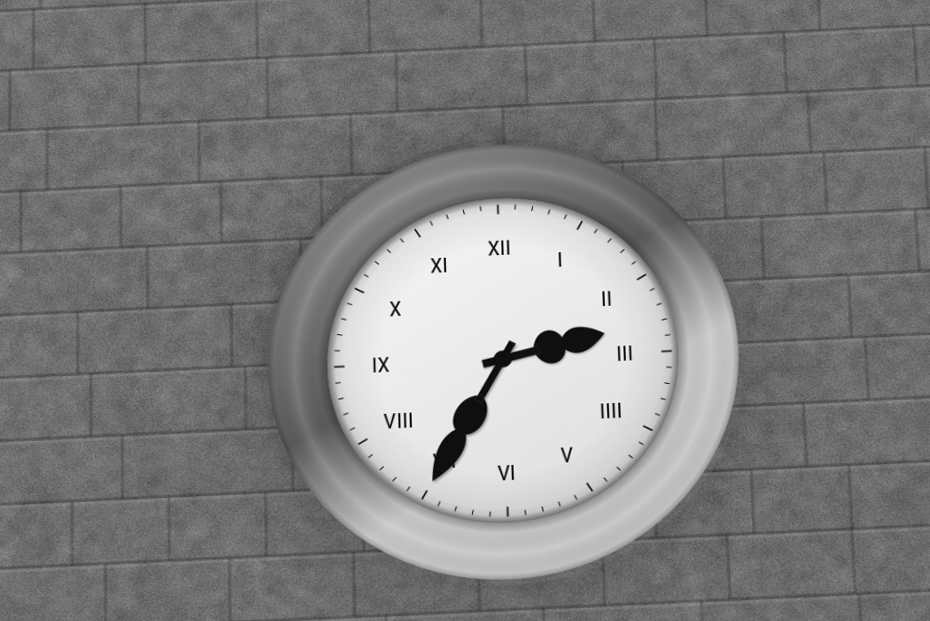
2:35
